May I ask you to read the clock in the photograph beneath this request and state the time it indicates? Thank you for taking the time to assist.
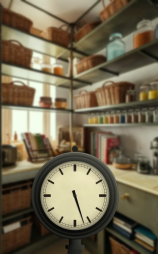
5:27
